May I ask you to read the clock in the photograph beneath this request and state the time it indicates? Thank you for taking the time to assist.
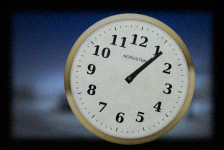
1:06
